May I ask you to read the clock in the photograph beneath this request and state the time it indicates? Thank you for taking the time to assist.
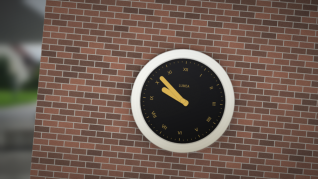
9:52
